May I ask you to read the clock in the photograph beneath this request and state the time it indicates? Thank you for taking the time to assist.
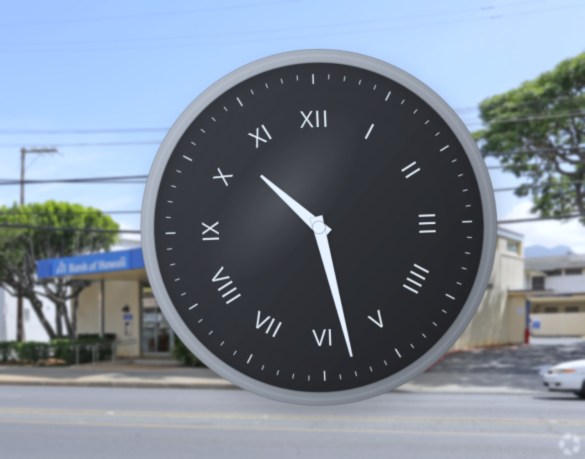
10:28
